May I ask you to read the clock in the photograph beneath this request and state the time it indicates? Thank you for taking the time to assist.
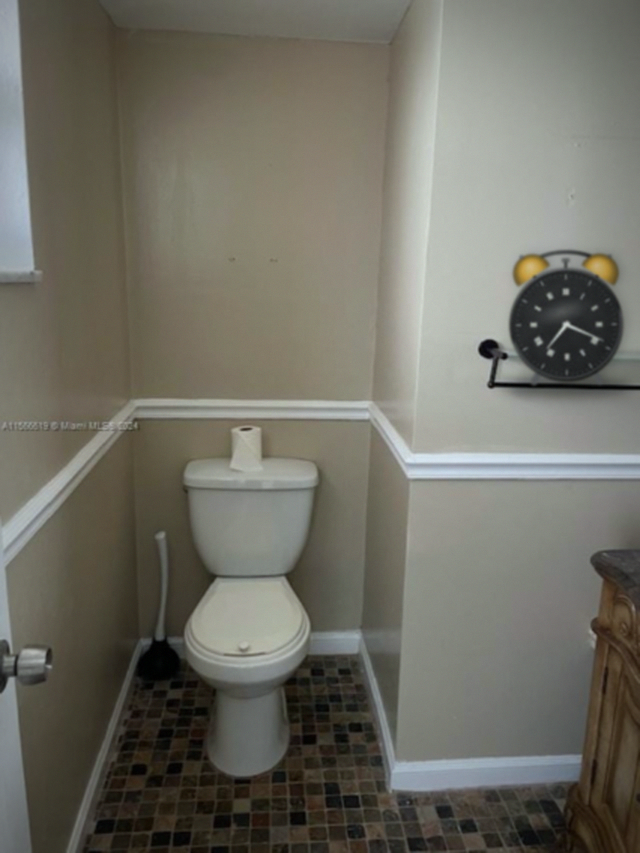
7:19
